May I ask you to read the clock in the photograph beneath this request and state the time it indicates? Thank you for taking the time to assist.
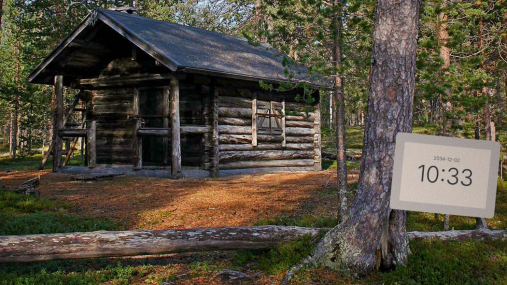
10:33
